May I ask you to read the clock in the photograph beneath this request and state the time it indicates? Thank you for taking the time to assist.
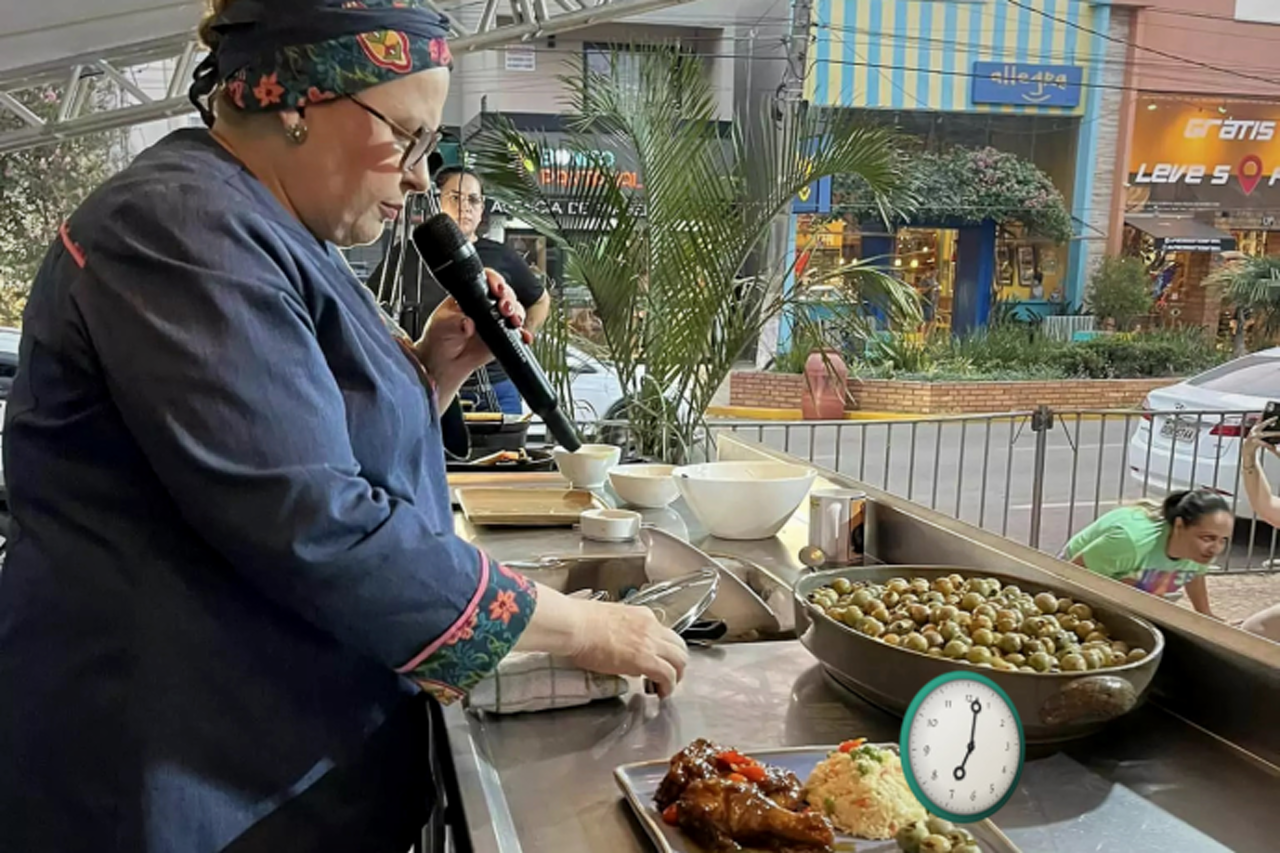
7:02
